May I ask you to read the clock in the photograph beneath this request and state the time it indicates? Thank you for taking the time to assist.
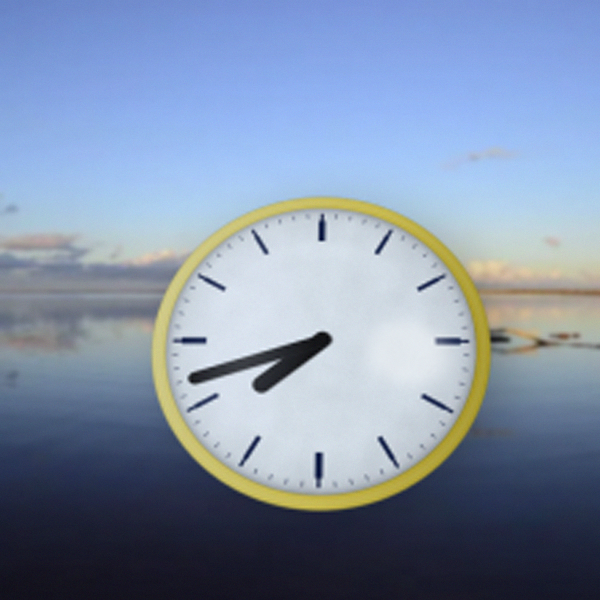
7:42
